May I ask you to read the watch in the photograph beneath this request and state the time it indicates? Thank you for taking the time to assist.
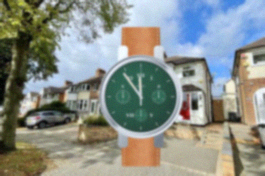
11:54
